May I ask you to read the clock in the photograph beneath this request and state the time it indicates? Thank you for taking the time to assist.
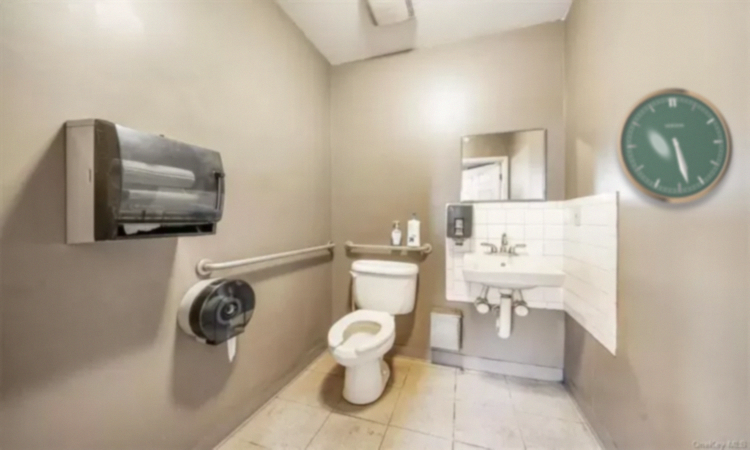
5:28
